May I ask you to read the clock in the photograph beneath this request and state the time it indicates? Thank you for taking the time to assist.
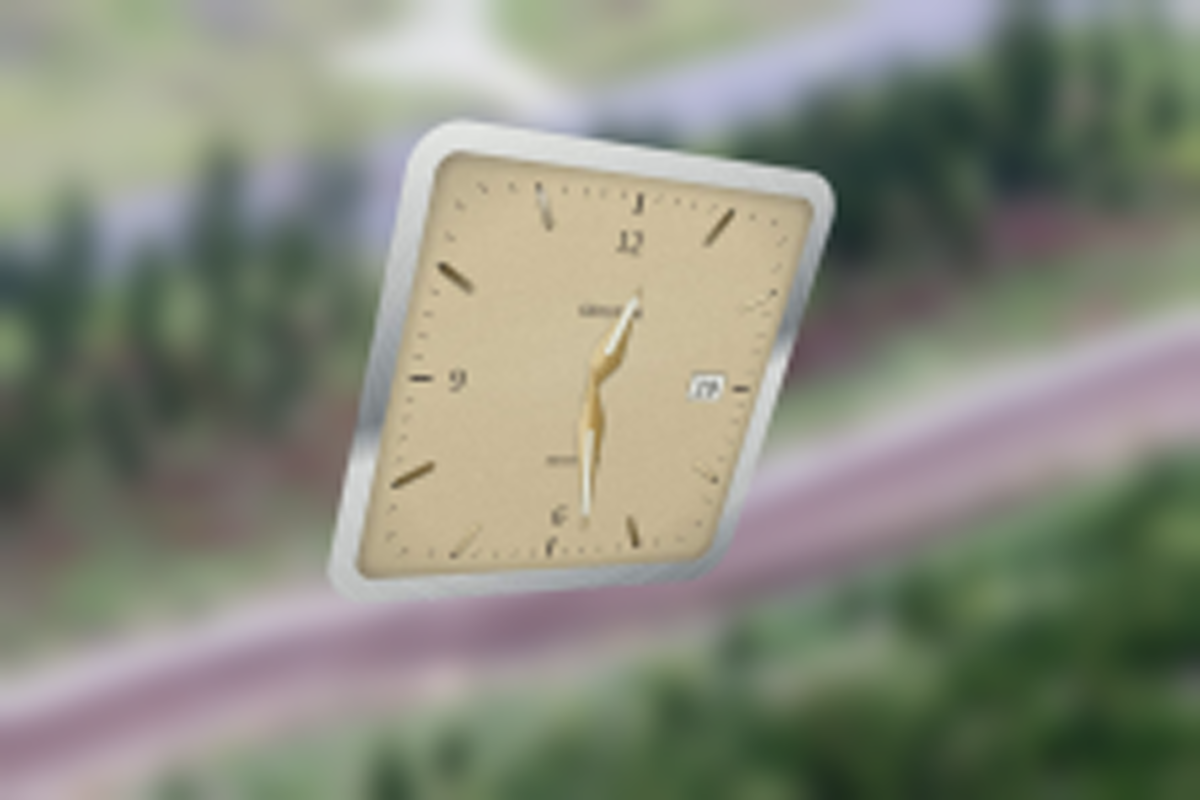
12:28
